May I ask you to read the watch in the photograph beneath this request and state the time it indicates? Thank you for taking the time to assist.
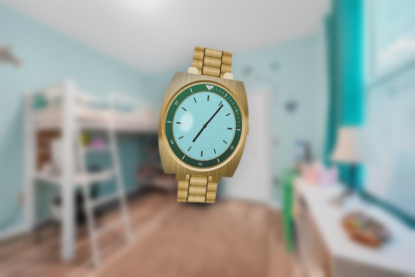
7:06
